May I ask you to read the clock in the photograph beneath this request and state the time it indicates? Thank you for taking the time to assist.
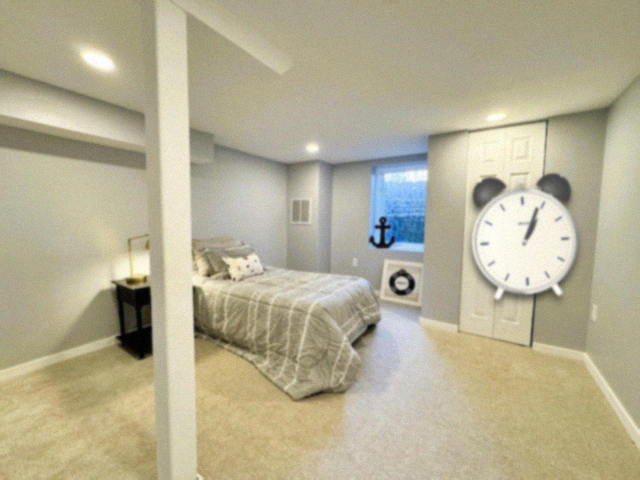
1:04
